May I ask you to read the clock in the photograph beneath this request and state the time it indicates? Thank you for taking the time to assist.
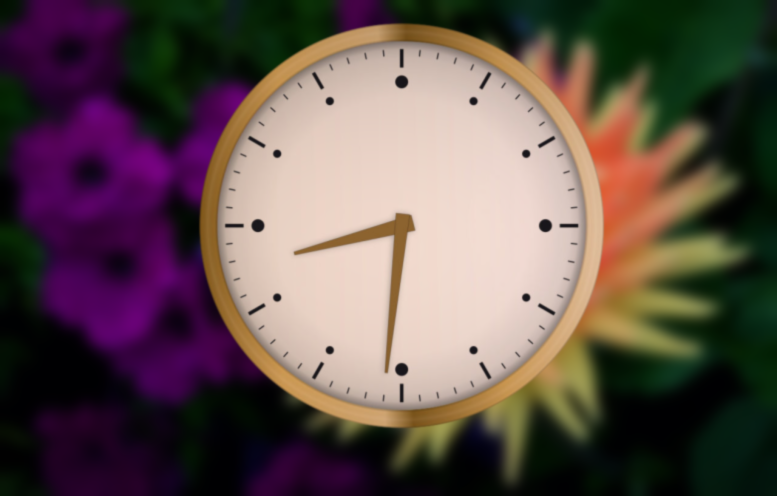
8:31
